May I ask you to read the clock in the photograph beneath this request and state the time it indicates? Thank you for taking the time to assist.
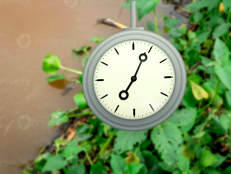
7:04
